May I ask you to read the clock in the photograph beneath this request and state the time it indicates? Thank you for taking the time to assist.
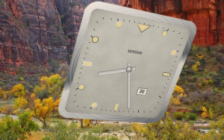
8:27
